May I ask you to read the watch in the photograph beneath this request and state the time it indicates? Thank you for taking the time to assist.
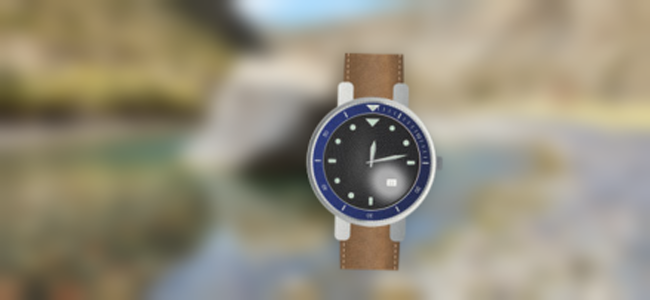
12:13
